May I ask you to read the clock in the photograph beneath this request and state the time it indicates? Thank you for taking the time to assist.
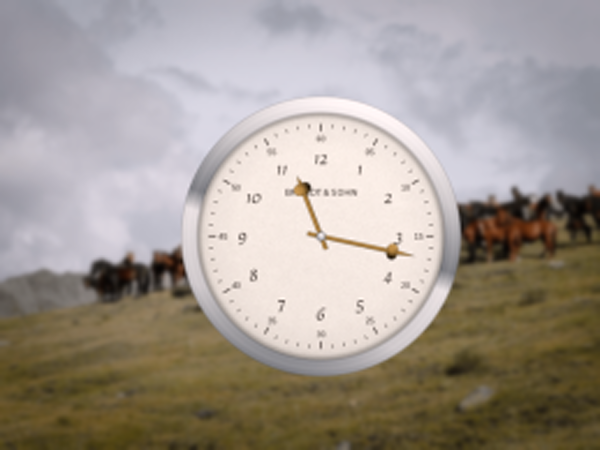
11:17
